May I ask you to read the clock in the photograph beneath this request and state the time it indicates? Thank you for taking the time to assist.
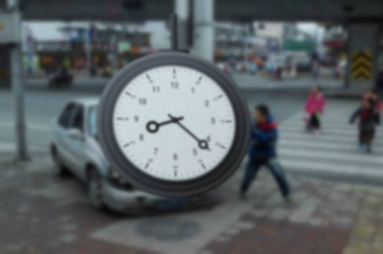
8:22
